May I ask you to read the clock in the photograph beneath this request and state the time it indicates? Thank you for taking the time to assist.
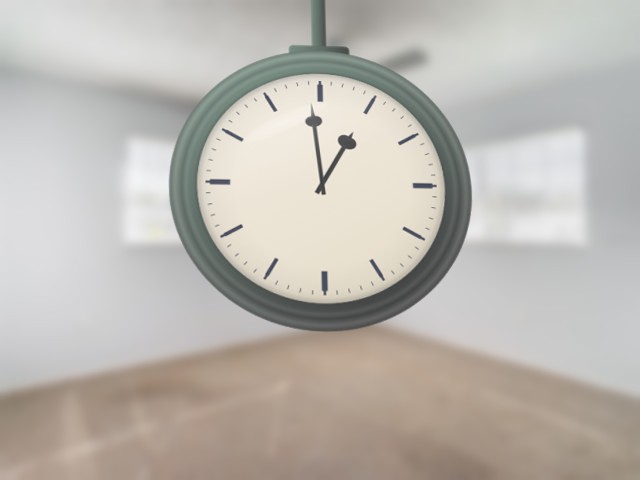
12:59
